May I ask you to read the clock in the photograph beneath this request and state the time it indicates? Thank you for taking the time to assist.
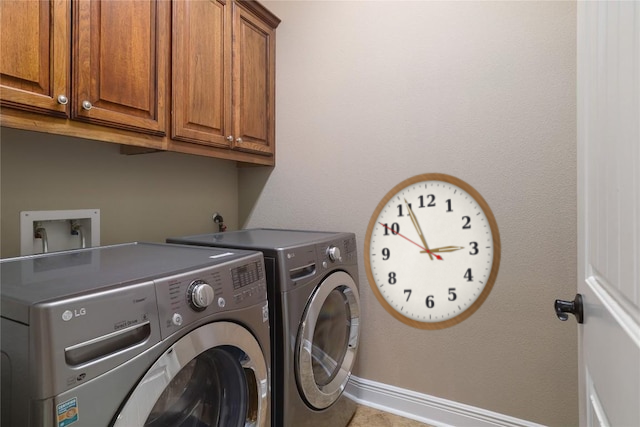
2:55:50
